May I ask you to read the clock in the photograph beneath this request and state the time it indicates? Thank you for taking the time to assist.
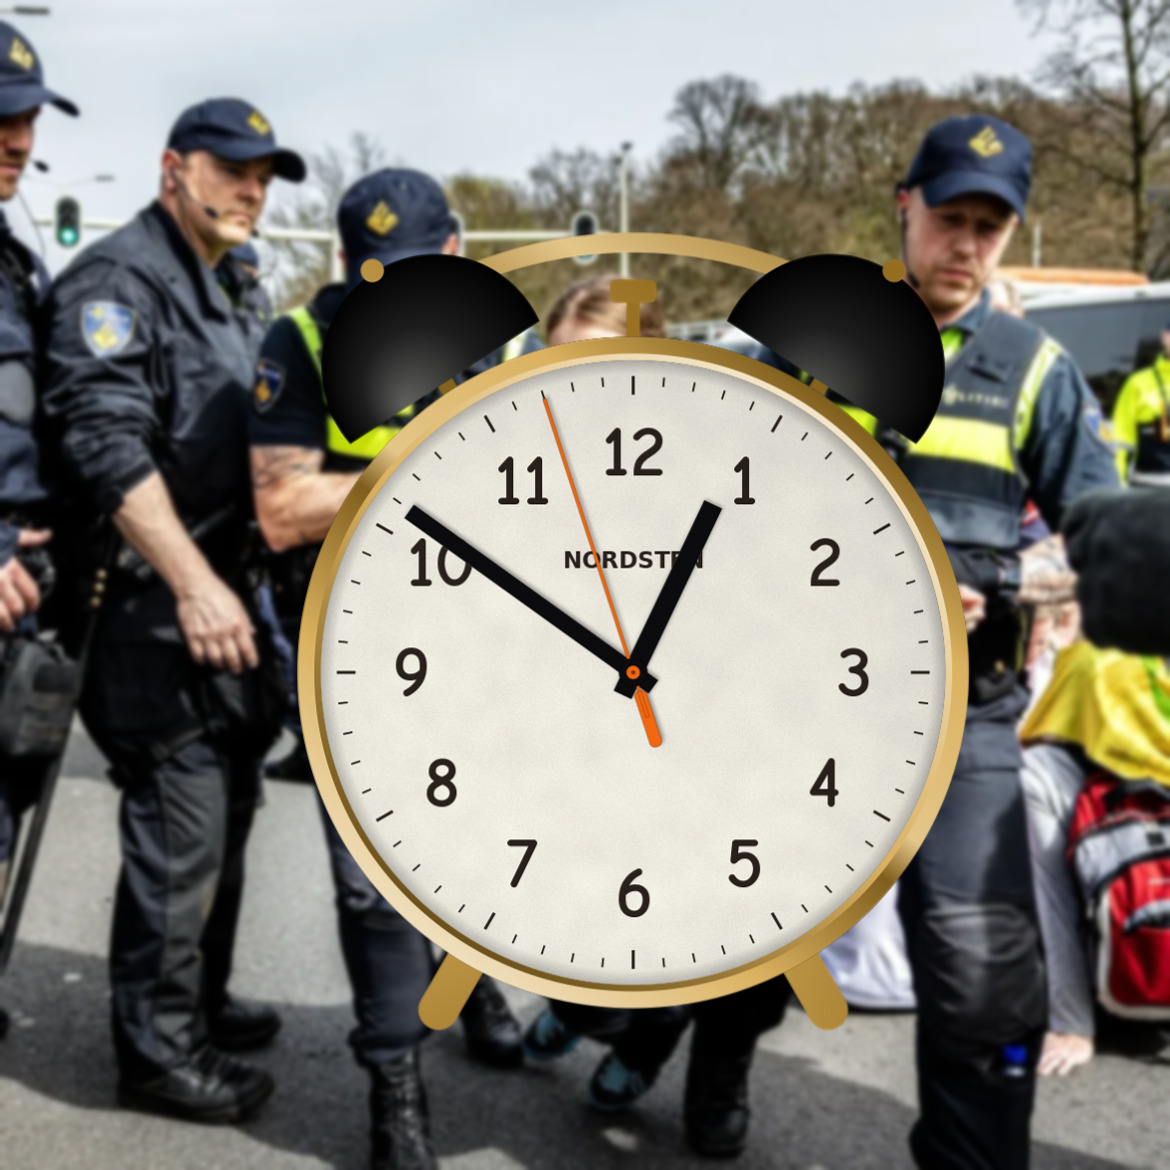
12:50:57
